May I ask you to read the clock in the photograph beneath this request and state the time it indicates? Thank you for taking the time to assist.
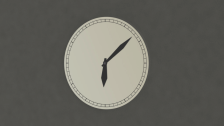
6:08
